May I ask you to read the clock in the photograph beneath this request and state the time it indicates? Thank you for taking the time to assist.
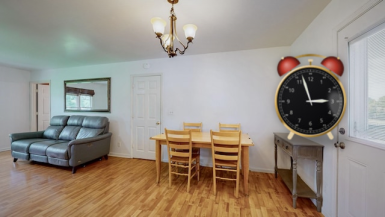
2:57
